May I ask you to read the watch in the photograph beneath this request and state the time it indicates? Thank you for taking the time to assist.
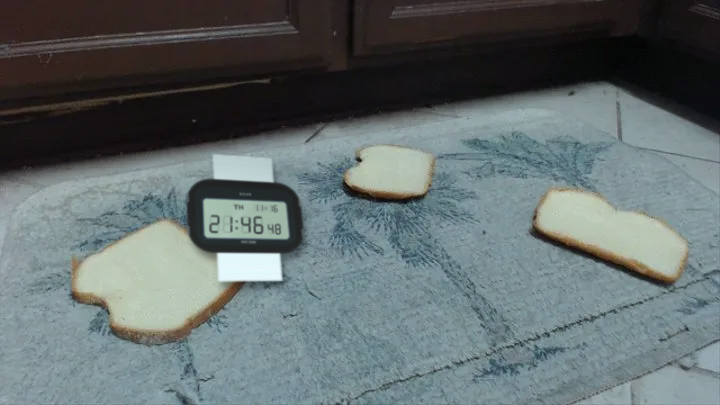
21:46:48
